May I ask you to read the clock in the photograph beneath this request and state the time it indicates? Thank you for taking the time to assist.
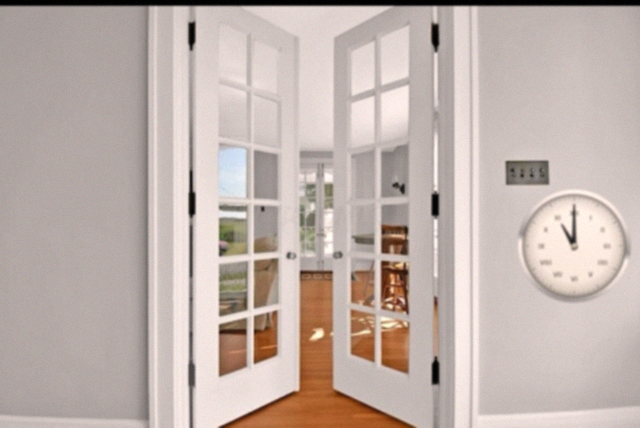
11:00
